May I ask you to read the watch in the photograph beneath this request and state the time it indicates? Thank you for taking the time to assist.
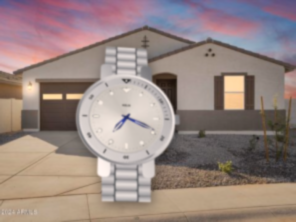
7:19
